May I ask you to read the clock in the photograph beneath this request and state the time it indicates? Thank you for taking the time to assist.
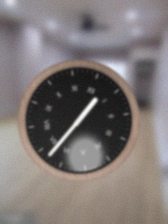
12:33
